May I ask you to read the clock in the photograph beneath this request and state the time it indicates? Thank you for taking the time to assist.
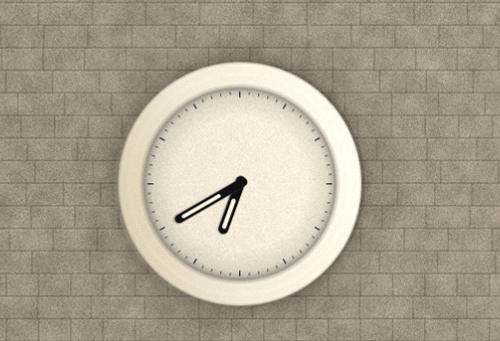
6:40
